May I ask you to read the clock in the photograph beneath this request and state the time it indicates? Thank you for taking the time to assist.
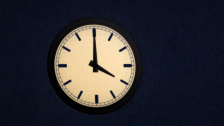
4:00
